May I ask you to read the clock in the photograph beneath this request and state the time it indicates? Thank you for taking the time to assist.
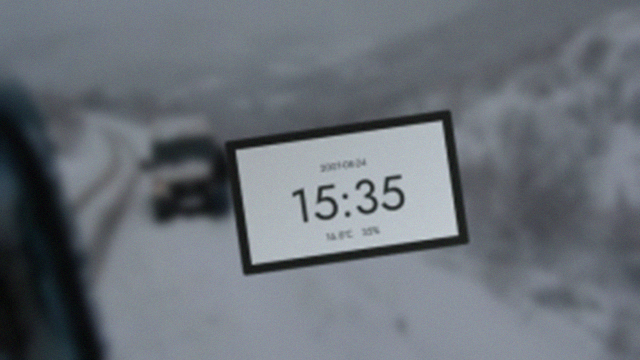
15:35
